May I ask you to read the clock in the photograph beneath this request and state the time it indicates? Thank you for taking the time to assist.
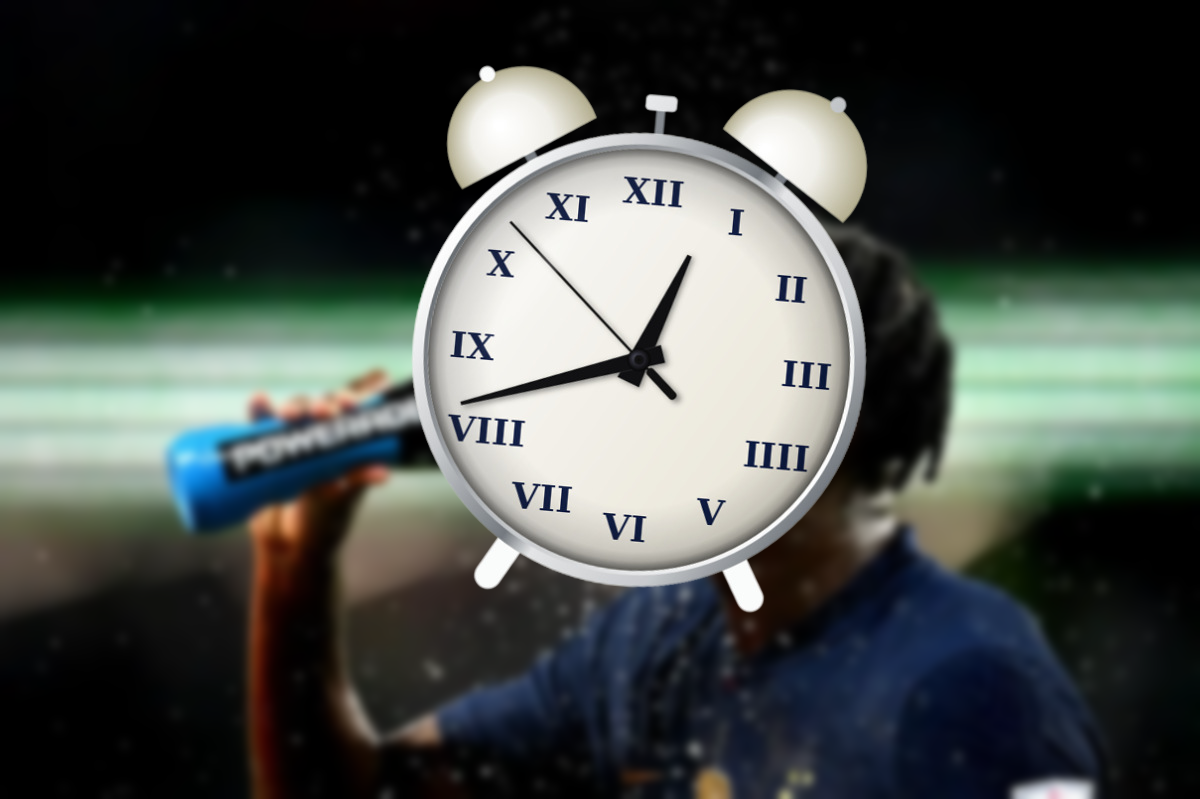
12:41:52
